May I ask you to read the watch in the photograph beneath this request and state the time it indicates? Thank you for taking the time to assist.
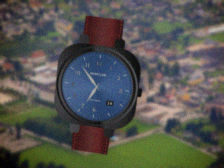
6:53
